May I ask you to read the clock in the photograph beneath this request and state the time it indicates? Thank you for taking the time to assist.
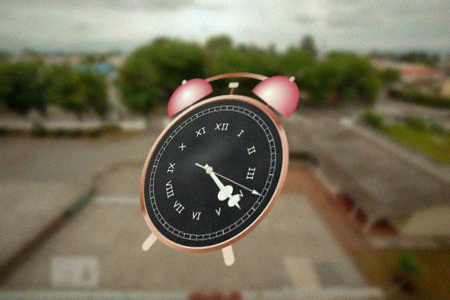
4:21:18
